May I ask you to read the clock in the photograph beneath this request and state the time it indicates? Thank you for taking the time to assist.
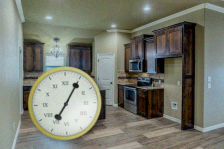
7:05
